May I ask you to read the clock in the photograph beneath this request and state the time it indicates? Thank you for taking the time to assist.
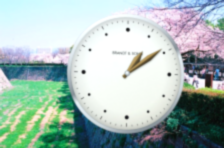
1:09
